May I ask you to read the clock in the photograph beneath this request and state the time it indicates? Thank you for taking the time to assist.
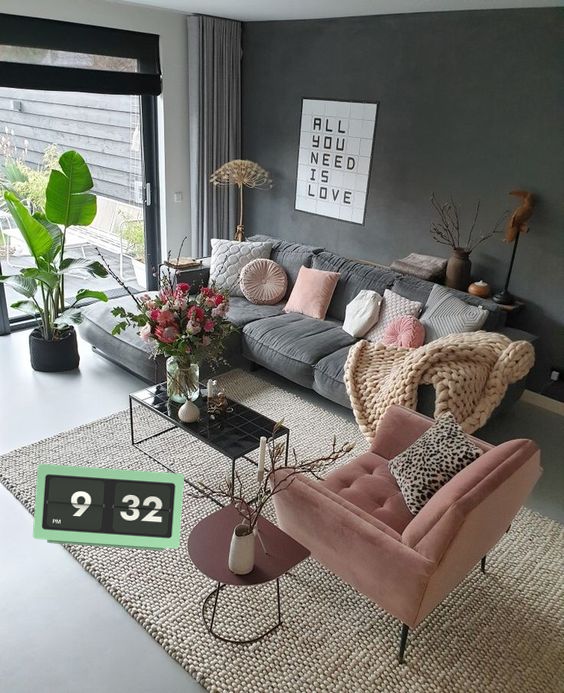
9:32
